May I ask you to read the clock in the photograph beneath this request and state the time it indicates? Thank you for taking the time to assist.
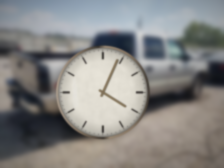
4:04
